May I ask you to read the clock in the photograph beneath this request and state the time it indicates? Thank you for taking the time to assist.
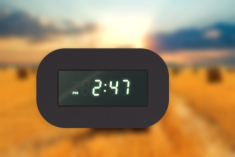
2:47
